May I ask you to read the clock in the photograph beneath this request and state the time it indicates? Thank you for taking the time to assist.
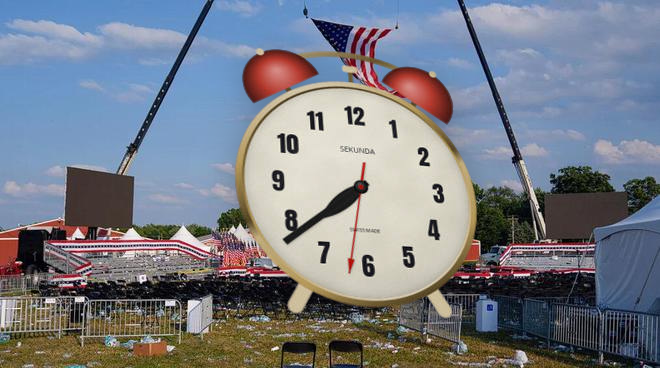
7:38:32
